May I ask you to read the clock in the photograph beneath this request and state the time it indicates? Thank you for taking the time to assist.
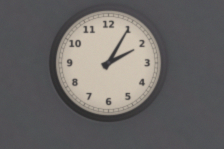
2:05
